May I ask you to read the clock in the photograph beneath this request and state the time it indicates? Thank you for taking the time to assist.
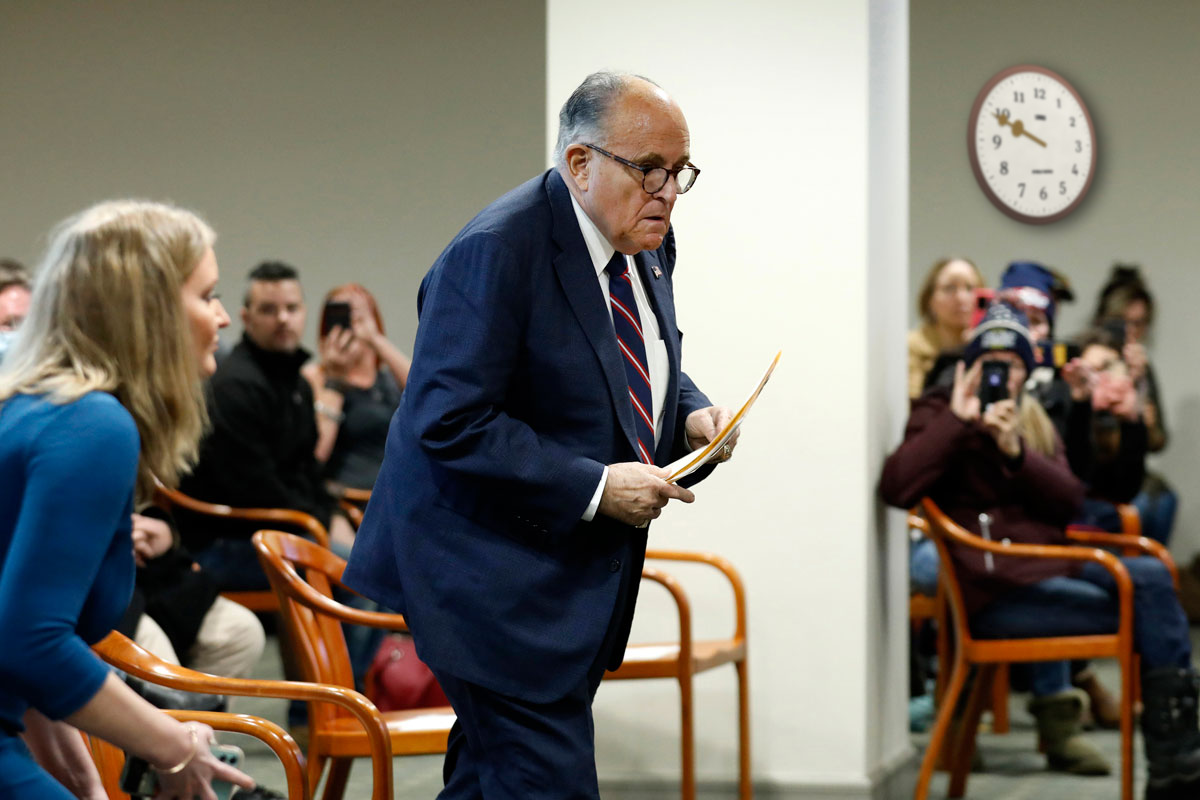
9:49
